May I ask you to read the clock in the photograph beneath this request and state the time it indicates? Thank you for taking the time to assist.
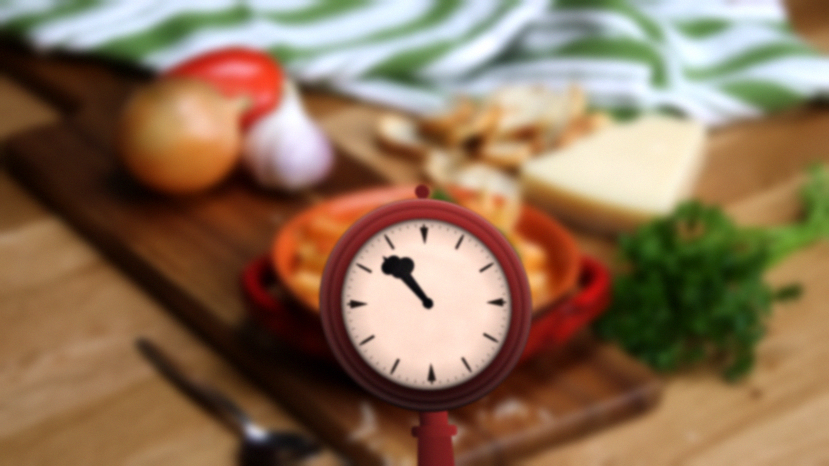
10:53
